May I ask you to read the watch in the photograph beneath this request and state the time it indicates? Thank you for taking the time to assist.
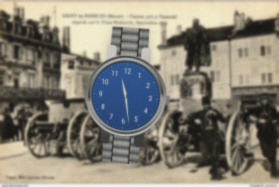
11:28
